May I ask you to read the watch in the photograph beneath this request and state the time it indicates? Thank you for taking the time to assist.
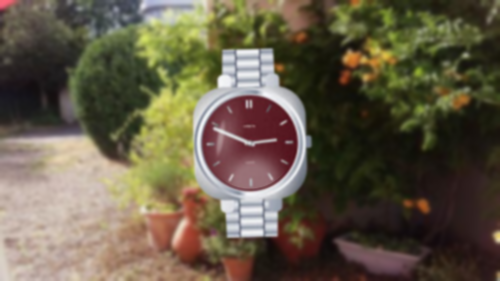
2:49
